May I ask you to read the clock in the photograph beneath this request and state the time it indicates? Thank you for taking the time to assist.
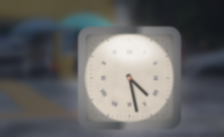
4:28
